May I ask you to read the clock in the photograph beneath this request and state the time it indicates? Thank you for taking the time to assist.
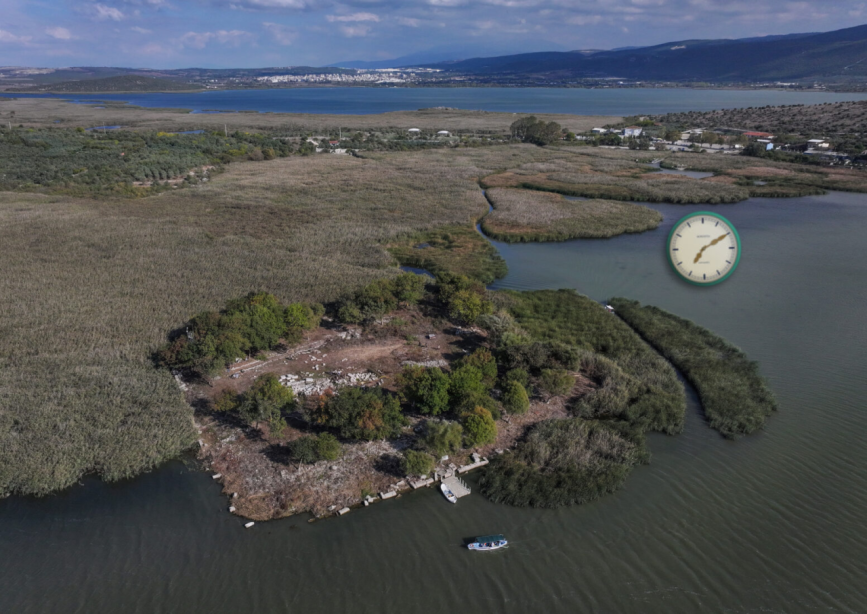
7:10
